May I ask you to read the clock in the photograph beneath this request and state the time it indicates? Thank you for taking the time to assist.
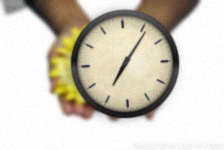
7:06
